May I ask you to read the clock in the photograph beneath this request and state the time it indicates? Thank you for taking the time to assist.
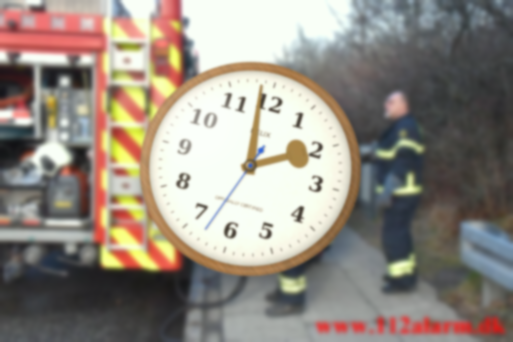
1:58:33
